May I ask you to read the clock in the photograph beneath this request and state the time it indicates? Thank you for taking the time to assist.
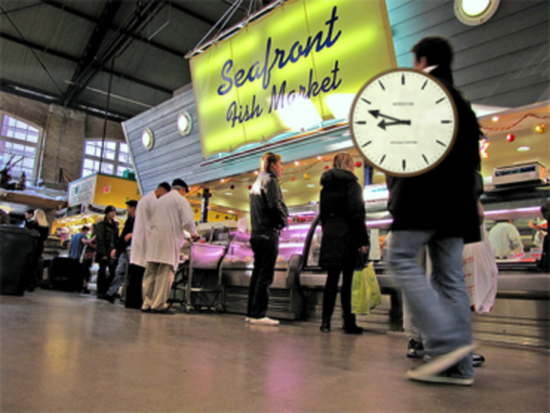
8:48
